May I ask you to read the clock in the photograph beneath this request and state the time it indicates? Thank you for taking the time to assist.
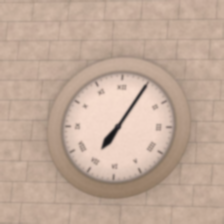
7:05
